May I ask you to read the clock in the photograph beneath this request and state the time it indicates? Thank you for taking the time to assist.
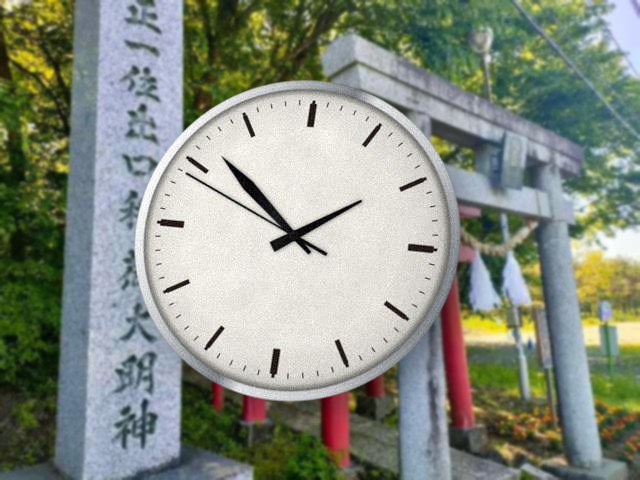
1:51:49
